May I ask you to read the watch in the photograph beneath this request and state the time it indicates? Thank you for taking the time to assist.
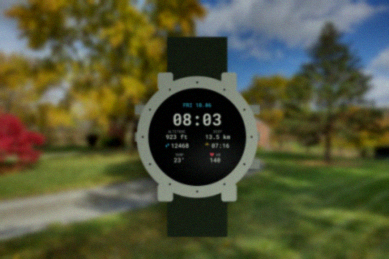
8:03
